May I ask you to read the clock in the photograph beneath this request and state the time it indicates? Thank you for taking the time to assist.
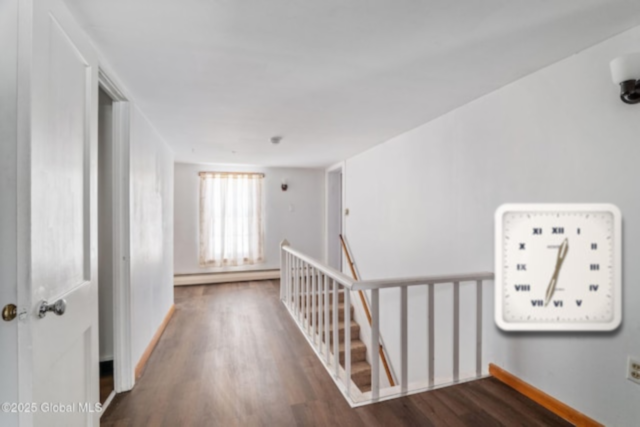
12:33
